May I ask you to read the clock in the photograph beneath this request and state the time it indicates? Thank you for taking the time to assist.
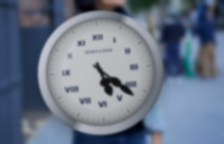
5:22
